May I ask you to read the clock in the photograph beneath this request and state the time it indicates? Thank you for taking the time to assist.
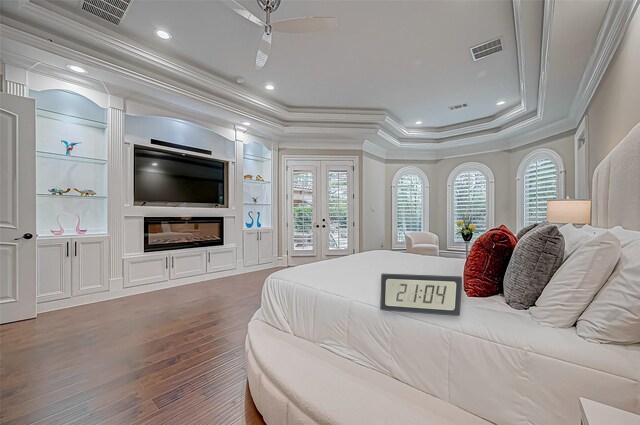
21:04
